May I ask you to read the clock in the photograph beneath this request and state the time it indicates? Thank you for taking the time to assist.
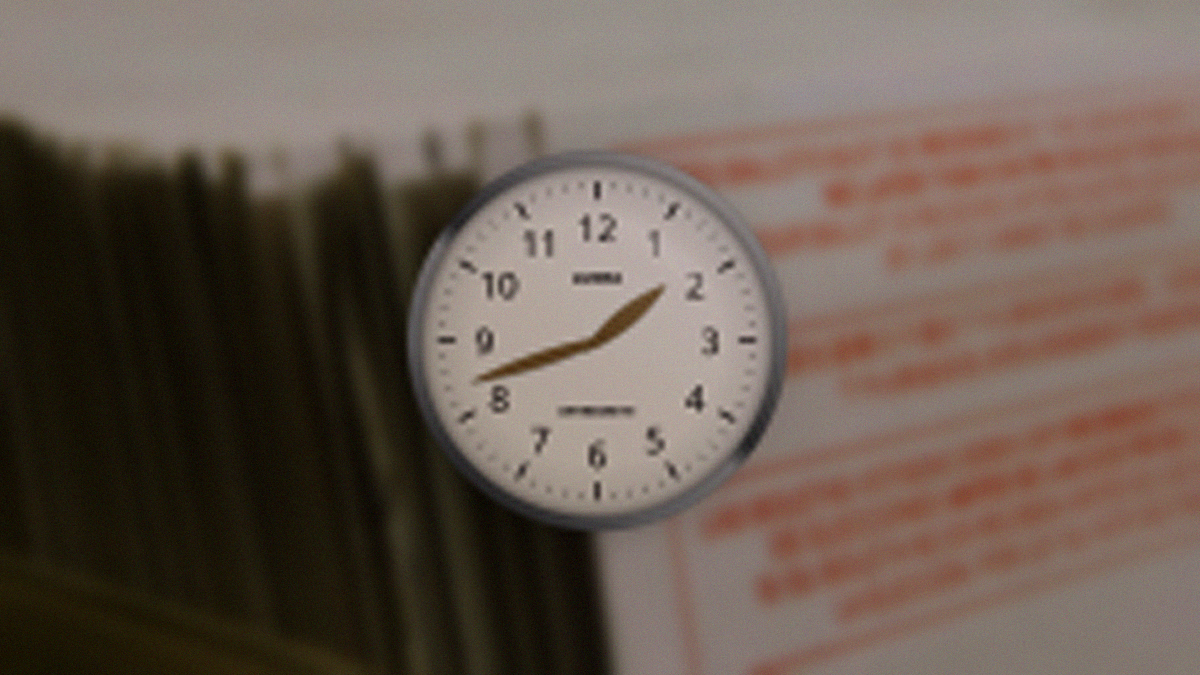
1:42
